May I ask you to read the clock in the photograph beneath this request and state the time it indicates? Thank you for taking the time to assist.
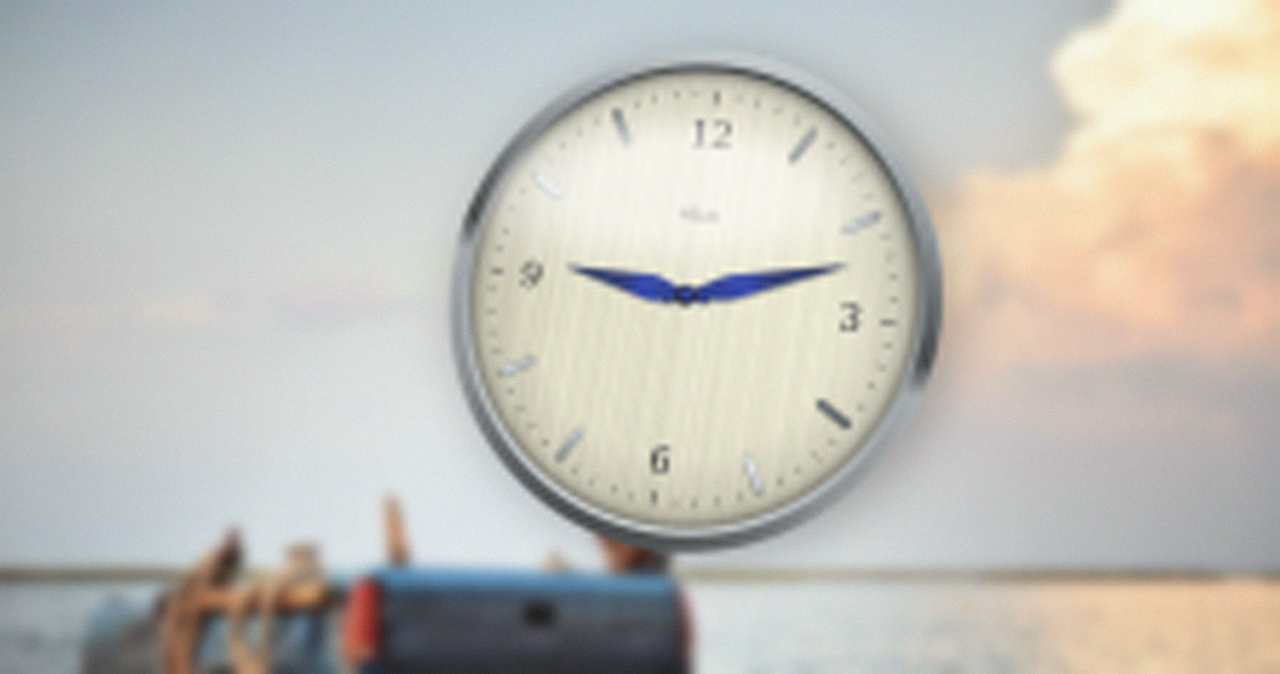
9:12
